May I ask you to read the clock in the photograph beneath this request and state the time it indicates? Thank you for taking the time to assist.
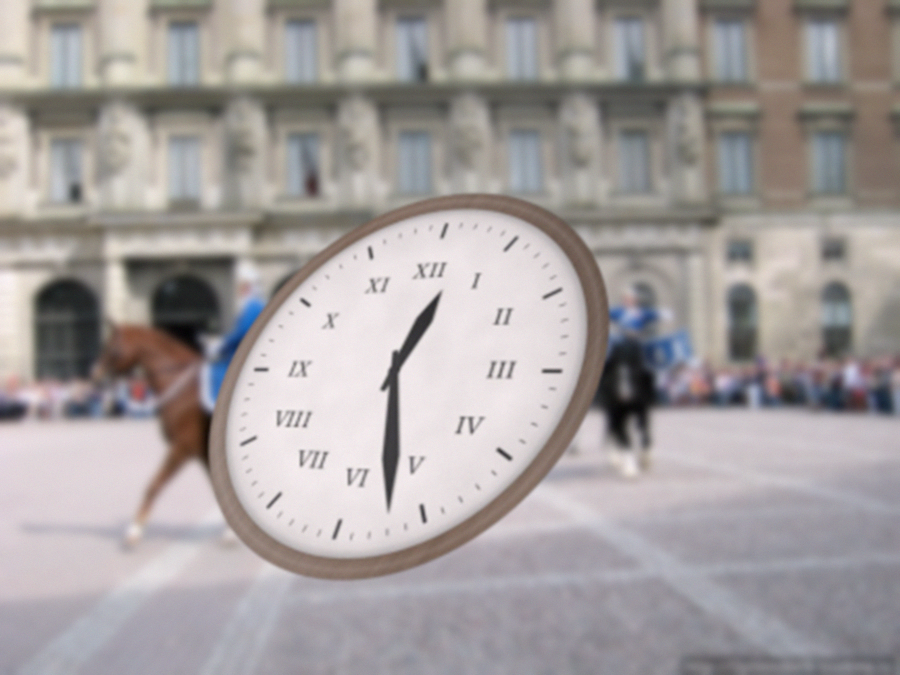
12:27
